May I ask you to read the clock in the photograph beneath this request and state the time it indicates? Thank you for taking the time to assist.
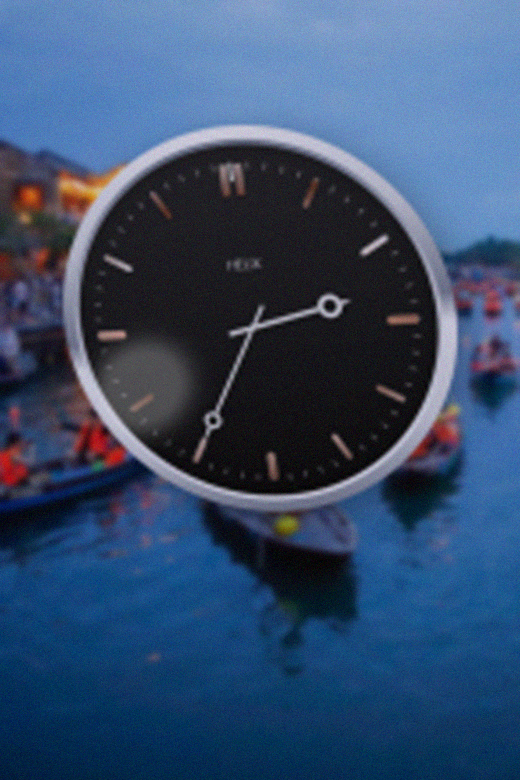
2:35
